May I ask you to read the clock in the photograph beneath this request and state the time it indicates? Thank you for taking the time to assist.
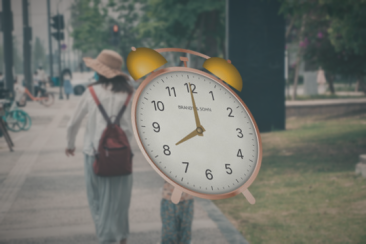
8:00
